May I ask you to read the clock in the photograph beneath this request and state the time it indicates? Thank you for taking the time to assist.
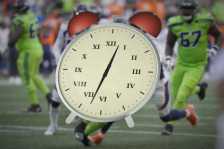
12:33
